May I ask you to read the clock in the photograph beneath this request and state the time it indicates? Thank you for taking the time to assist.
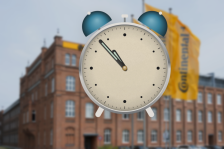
10:53
